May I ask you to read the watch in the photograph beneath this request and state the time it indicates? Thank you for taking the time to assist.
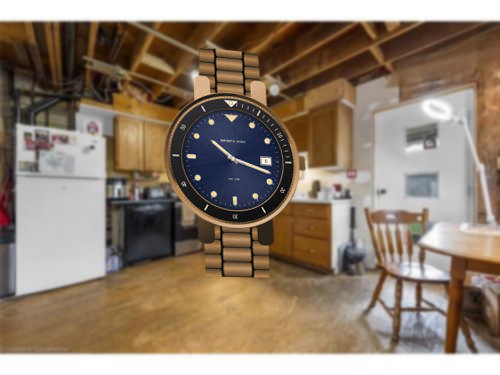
10:18
